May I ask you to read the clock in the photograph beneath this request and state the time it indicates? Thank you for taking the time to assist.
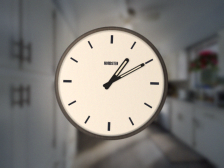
1:10
